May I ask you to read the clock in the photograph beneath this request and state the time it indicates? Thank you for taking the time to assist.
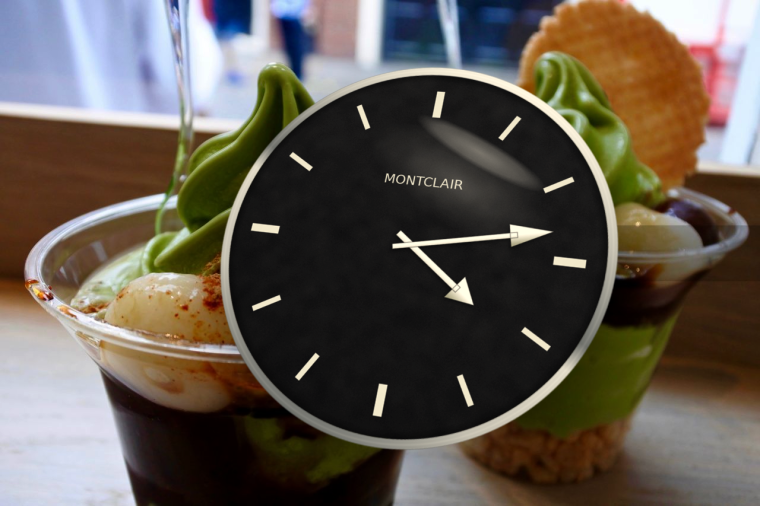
4:13
